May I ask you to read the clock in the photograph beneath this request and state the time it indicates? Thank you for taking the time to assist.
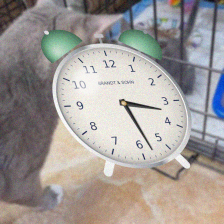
3:28
